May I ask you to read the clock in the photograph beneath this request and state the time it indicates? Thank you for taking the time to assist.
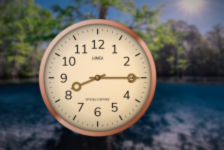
8:15
